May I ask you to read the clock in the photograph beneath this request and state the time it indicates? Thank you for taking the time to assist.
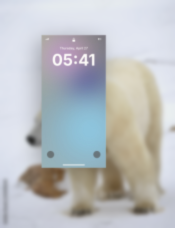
5:41
